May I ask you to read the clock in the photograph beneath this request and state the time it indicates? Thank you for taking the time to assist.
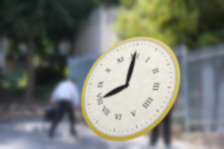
8:00
